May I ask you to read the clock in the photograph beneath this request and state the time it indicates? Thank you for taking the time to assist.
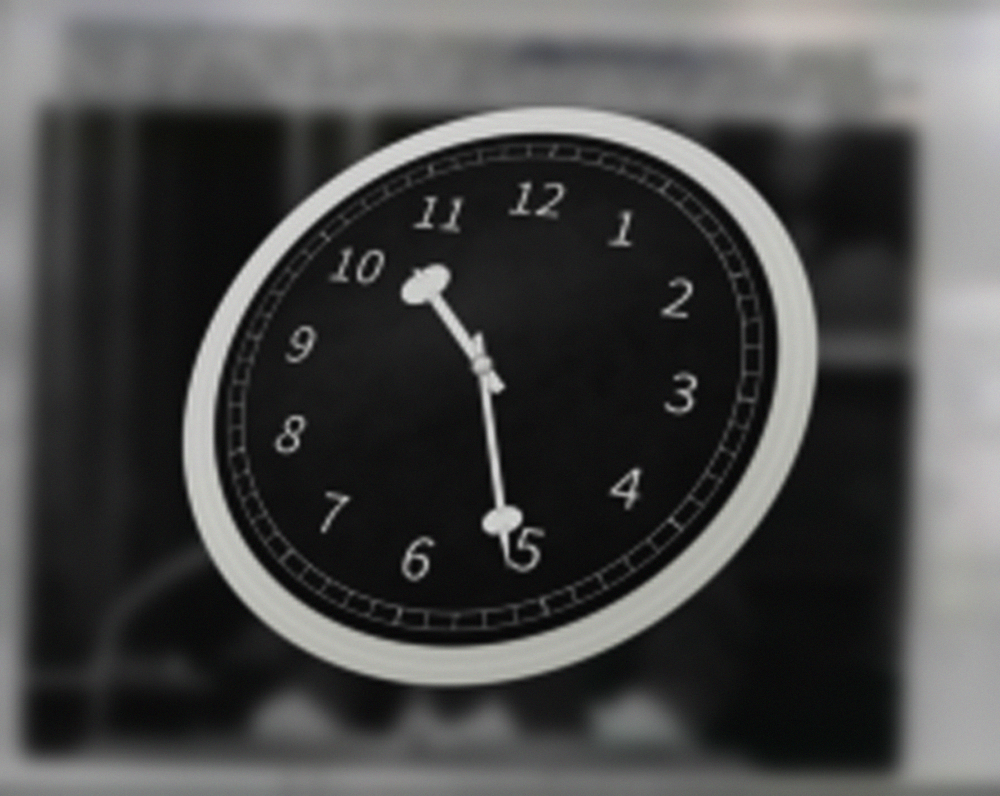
10:26
